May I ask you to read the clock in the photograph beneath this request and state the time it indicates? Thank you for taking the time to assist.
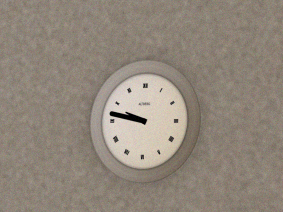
9:47
